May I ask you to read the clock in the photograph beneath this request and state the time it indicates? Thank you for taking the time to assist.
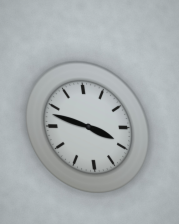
3:48
